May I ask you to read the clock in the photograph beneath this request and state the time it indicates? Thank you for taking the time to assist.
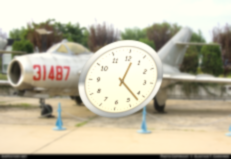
12:22
